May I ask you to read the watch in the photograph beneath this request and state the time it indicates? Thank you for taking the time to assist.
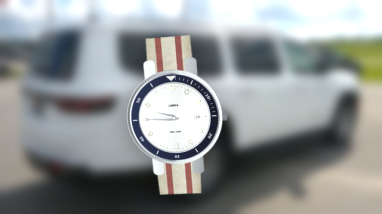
9:45
